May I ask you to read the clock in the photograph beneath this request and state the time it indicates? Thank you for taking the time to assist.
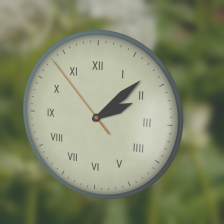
2:07:53
